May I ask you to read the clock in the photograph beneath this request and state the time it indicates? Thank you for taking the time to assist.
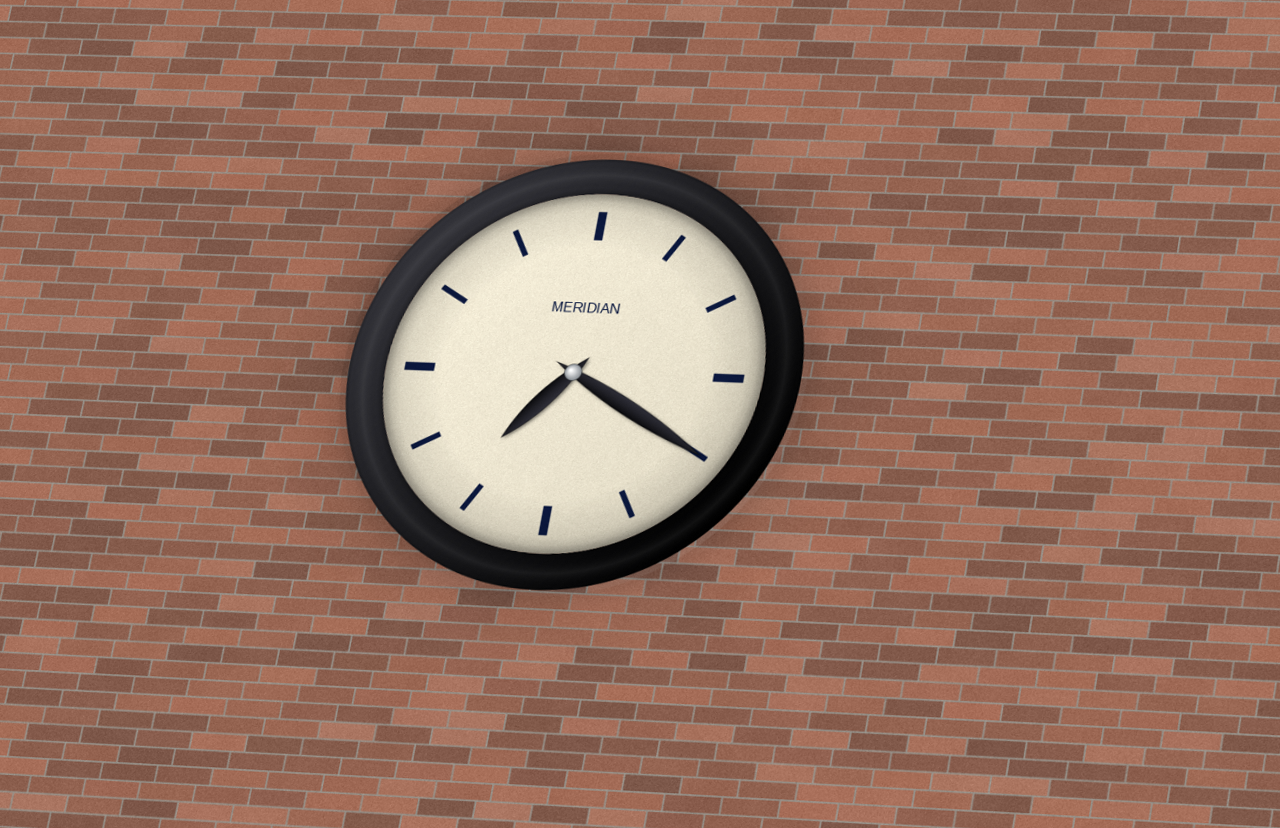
7:20
